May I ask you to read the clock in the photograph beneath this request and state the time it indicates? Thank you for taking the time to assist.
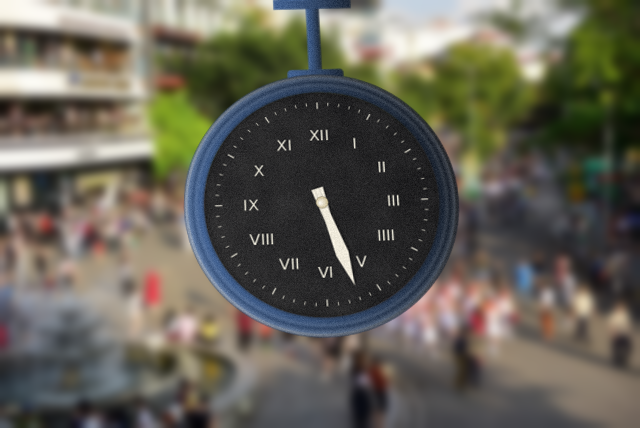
5:27
